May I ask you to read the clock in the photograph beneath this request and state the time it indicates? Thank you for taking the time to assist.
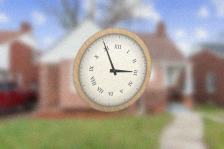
2:55
